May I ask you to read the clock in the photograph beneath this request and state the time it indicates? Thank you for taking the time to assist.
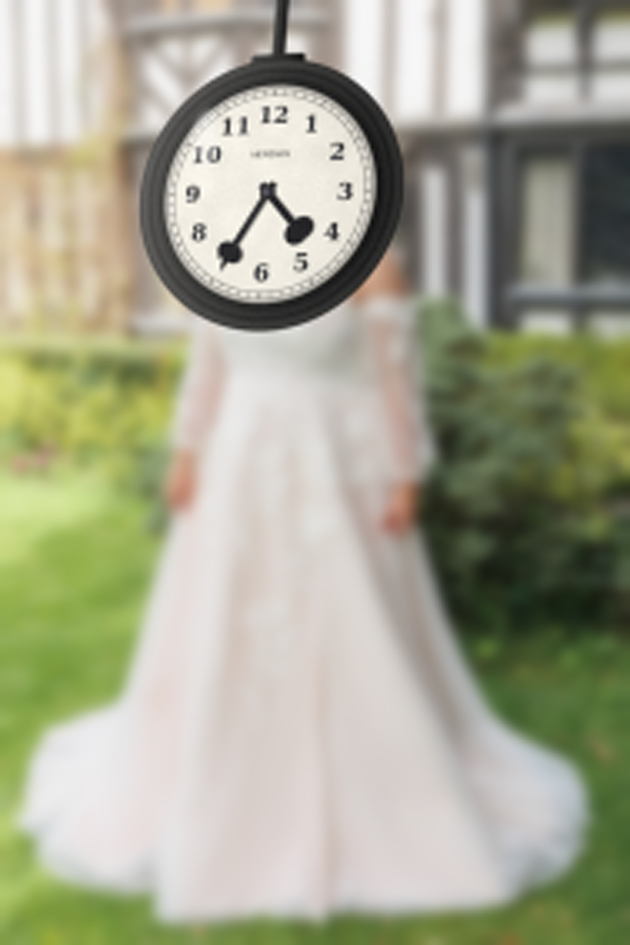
4:35
